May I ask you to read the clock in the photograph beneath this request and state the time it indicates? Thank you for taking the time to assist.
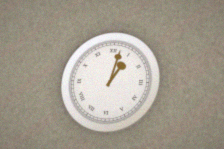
1:02
